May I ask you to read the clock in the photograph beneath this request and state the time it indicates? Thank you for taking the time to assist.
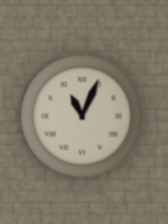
11:04
